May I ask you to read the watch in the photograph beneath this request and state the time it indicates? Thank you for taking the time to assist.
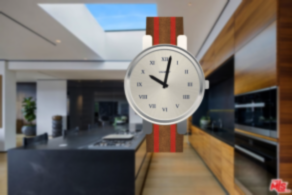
10:02
